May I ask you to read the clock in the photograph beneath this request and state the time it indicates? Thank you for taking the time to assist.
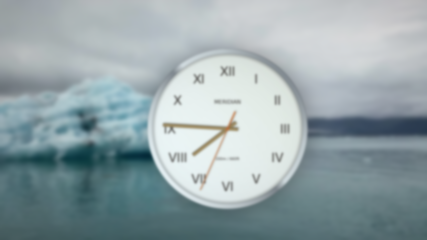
7:45:34
